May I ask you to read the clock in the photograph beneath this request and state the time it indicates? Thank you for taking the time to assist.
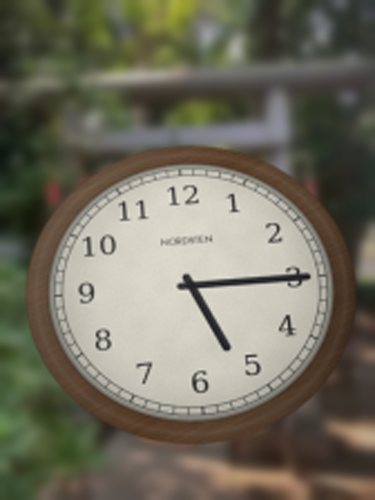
5:15
